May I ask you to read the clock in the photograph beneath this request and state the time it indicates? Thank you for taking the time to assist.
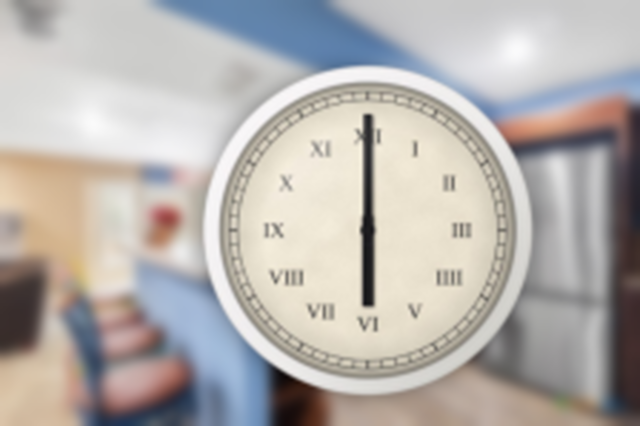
6:00
